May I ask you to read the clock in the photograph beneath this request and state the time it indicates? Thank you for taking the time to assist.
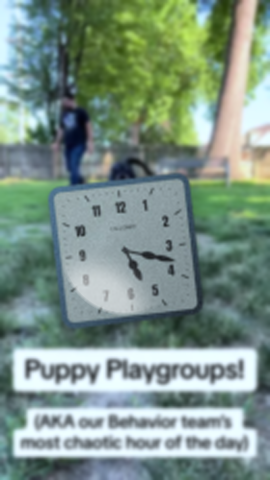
5:18
